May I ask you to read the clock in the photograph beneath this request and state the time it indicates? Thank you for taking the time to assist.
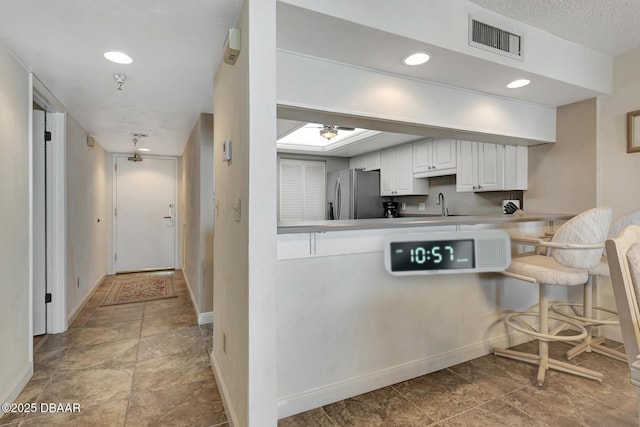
10:57
